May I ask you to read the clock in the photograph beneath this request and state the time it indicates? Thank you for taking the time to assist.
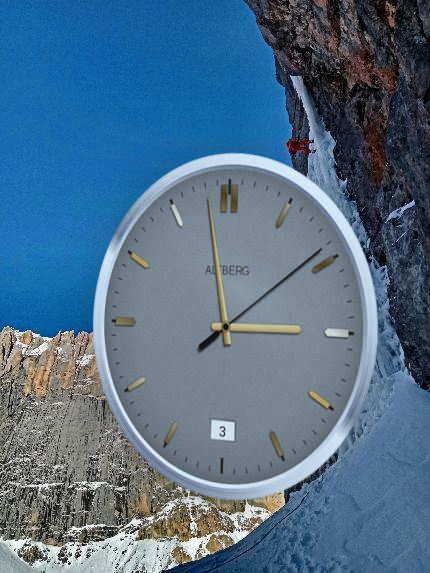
2:58:09
